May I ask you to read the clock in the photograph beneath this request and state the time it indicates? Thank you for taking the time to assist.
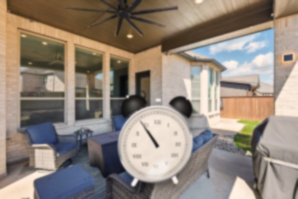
10:54
